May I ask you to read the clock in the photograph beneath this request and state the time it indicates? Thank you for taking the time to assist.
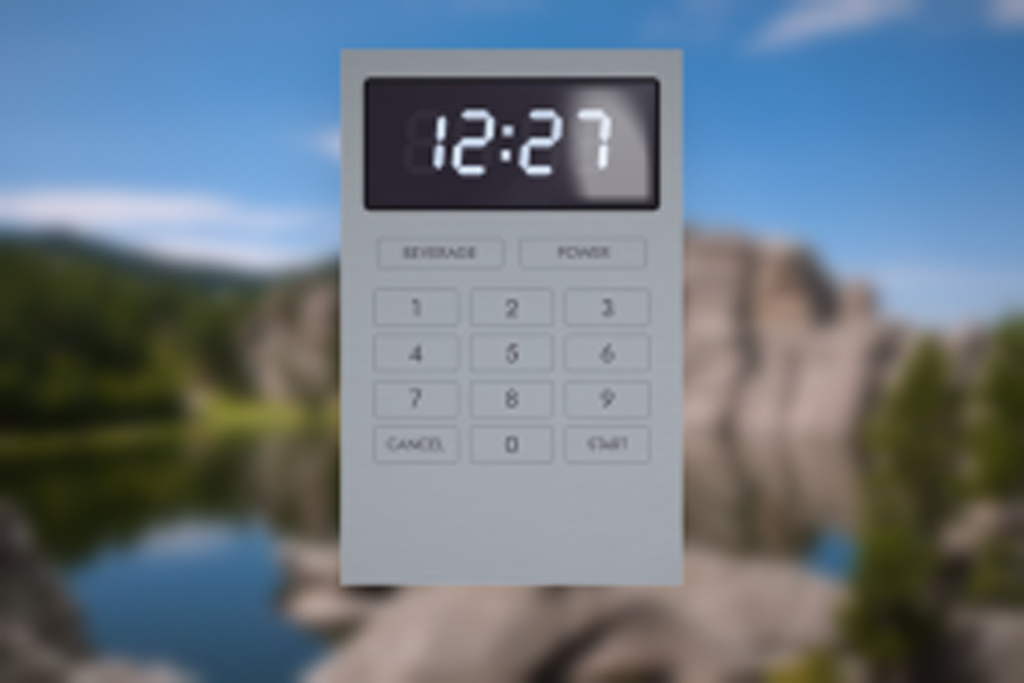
12:27
